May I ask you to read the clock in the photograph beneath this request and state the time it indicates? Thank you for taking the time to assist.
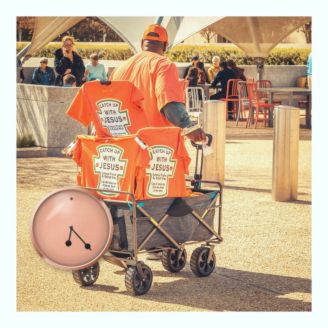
6:23
